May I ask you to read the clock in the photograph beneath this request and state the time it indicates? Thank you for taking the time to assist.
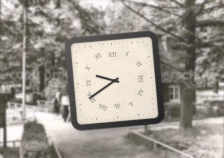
9:40
